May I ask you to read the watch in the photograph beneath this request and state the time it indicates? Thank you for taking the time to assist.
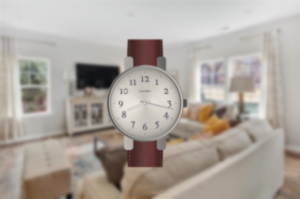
8:17
